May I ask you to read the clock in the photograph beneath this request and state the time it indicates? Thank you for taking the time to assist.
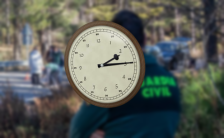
2:15
